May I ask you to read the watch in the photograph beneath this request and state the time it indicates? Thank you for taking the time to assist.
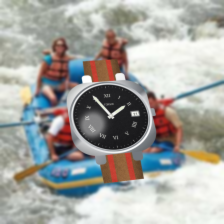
1:55
